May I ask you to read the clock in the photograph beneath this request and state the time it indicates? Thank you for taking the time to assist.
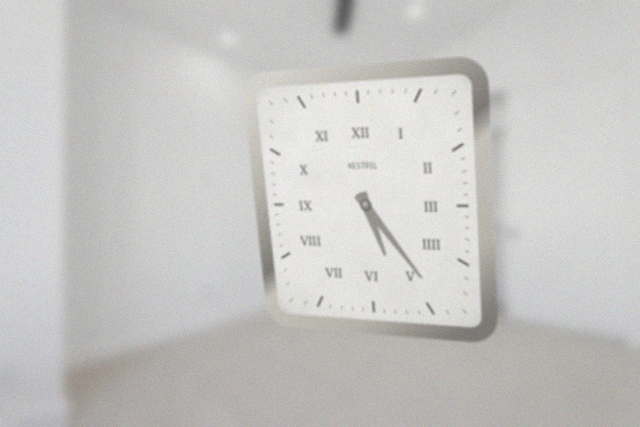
5:24
